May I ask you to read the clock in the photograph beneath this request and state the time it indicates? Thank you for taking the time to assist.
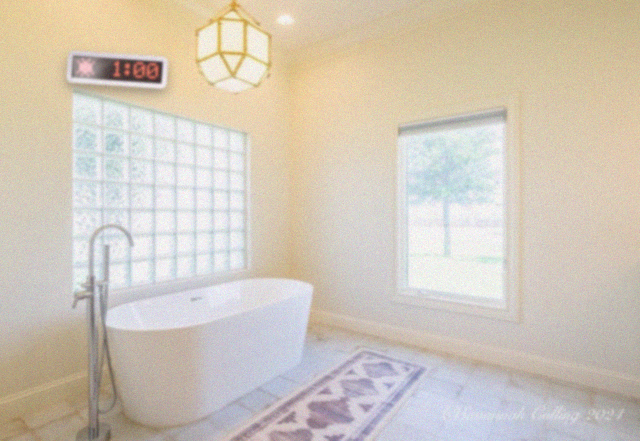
1:00
